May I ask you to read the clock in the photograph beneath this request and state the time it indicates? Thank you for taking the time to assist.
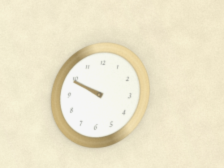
9:49
